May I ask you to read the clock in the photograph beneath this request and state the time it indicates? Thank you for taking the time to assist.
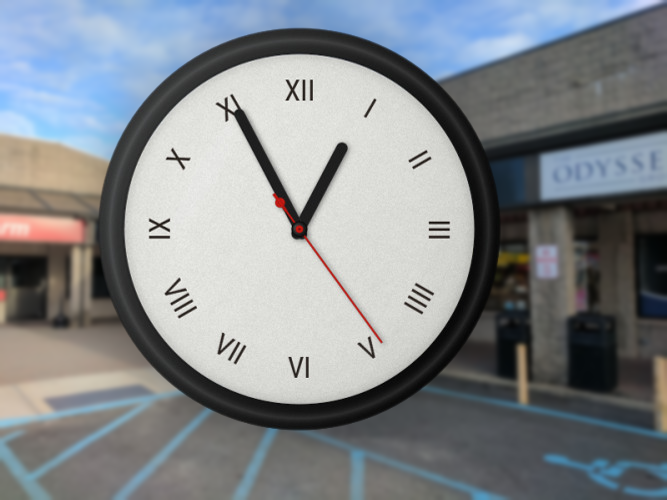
12:55:24
